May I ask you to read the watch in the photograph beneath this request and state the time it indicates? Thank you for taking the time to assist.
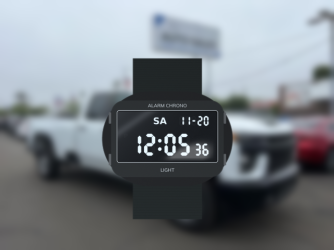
12:05:36
